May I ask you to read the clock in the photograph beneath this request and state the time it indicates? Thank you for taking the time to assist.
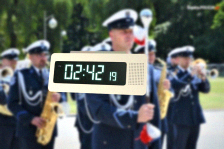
2:42:19
